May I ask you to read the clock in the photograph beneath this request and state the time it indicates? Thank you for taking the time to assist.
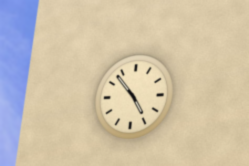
4:53
